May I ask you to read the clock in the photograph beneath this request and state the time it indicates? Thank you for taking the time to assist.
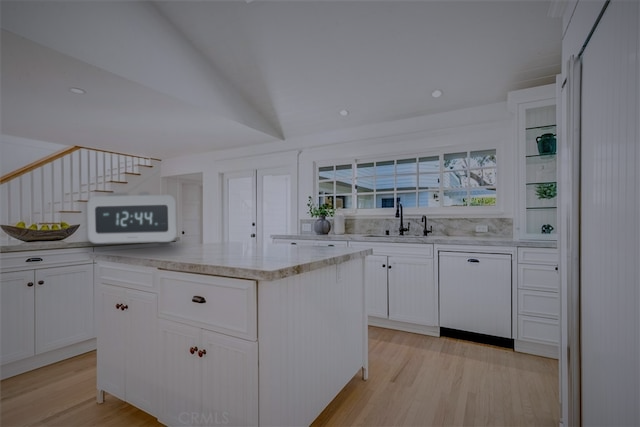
12:44
